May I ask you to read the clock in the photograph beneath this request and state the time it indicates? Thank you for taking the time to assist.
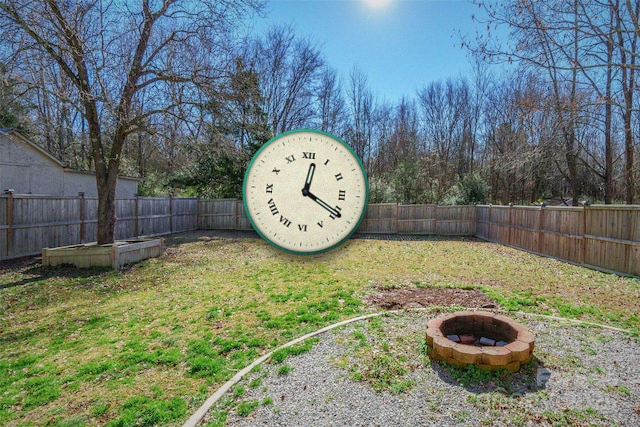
12:20
